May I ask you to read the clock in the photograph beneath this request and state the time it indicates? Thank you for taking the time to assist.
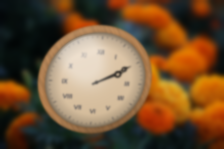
2:10
